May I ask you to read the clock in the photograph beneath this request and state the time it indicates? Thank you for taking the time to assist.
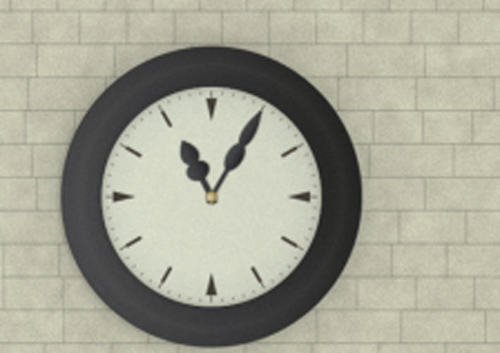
11:05
